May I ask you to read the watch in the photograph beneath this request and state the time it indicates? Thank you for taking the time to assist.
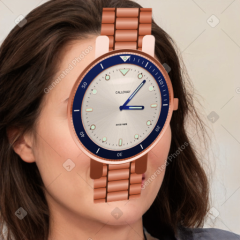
3:07
